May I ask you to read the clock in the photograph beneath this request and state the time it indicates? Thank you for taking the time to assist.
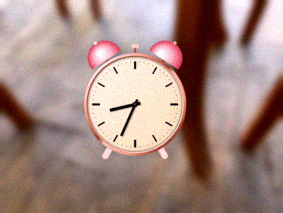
8:34
